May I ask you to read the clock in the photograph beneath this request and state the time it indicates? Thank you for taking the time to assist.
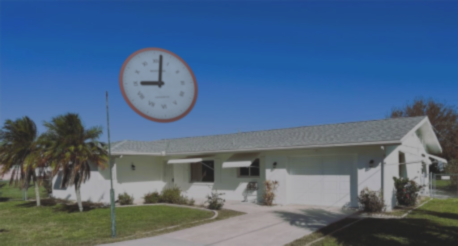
9:02
